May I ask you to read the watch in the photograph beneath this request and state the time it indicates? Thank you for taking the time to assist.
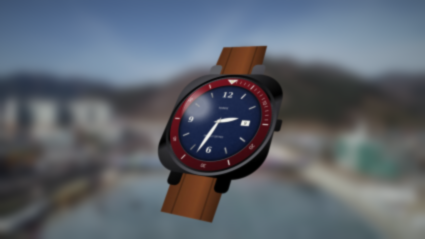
2:33
